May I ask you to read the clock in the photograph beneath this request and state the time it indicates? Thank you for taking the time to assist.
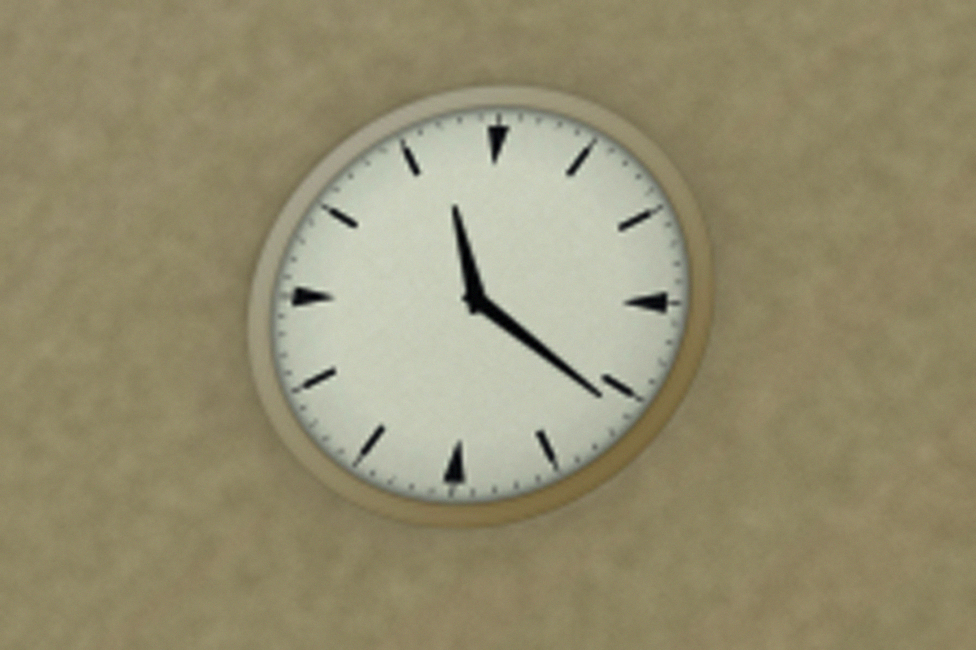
11:21
